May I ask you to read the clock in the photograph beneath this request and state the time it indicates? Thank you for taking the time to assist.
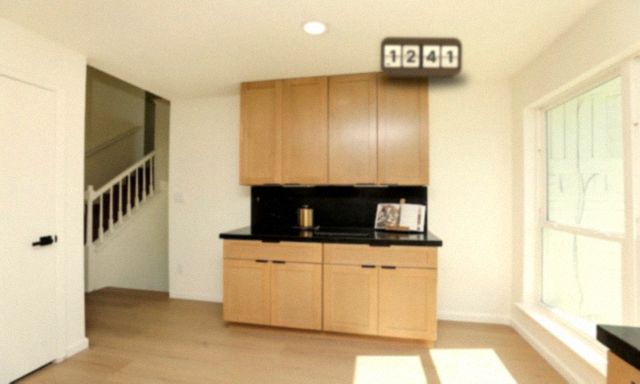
12:41
